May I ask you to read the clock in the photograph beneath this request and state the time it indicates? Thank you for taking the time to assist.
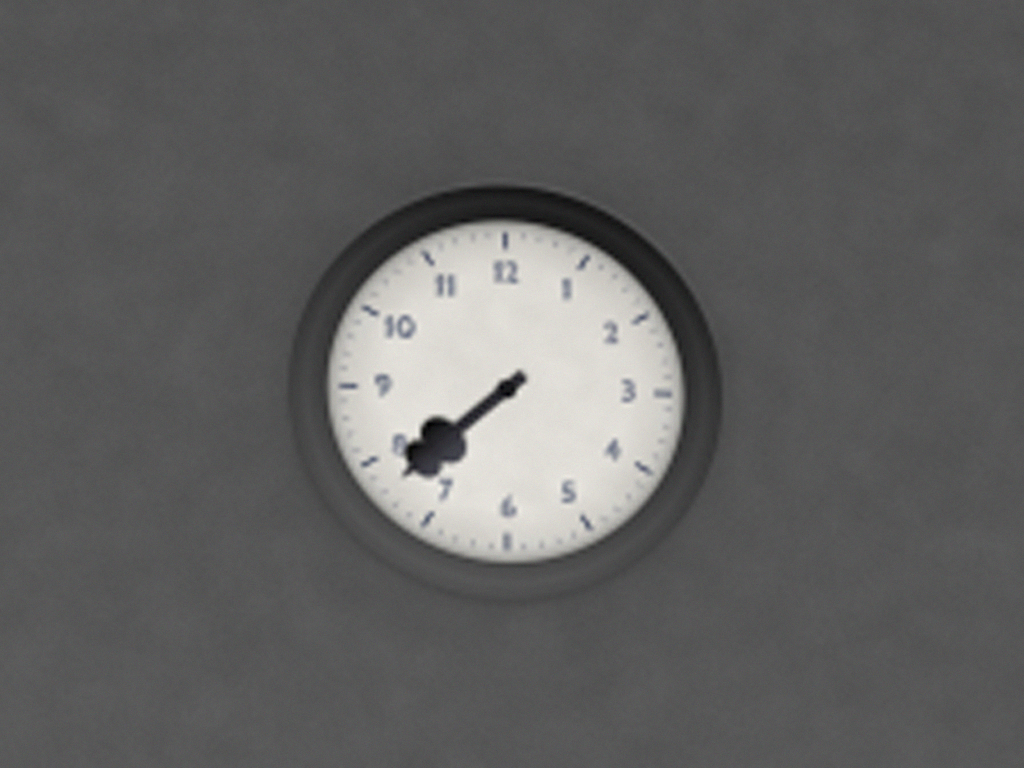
7:38
